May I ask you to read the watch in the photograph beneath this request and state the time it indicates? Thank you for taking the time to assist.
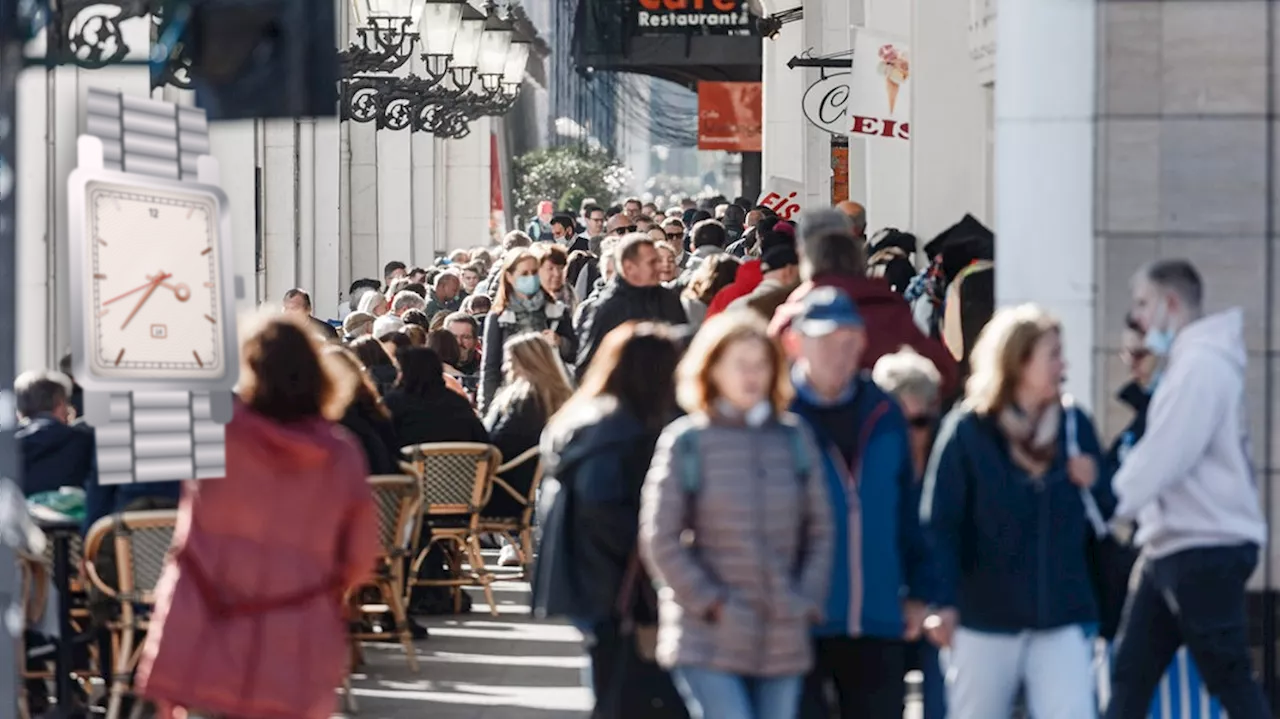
3:36:41
